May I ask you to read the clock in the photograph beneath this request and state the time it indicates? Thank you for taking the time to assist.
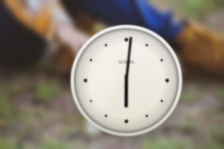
6:01
